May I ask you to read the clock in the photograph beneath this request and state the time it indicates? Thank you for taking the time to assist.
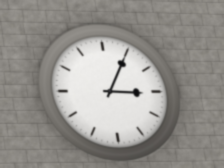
3:05
